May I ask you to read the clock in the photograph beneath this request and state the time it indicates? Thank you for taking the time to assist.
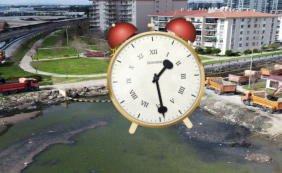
1:29
